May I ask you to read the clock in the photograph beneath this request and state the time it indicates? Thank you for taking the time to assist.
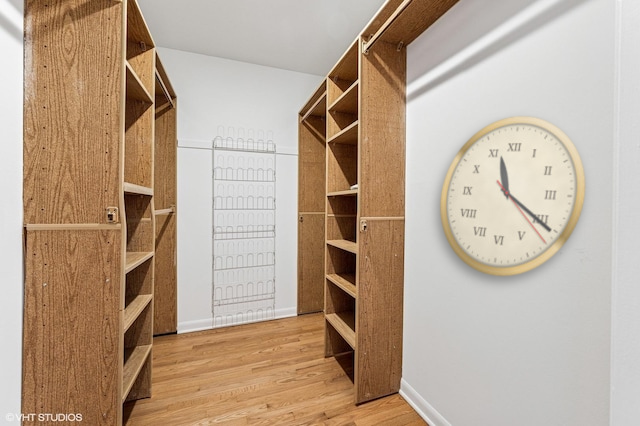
11:20:22
